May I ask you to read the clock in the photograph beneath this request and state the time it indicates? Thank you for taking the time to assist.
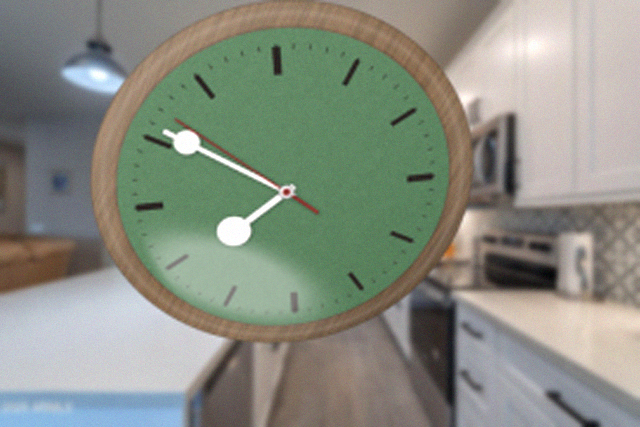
7:50:52
